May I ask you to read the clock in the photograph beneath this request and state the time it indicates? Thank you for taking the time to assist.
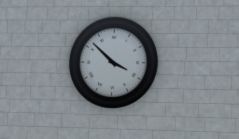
3:52
